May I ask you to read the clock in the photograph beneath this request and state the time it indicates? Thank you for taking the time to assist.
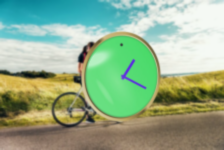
1:20
